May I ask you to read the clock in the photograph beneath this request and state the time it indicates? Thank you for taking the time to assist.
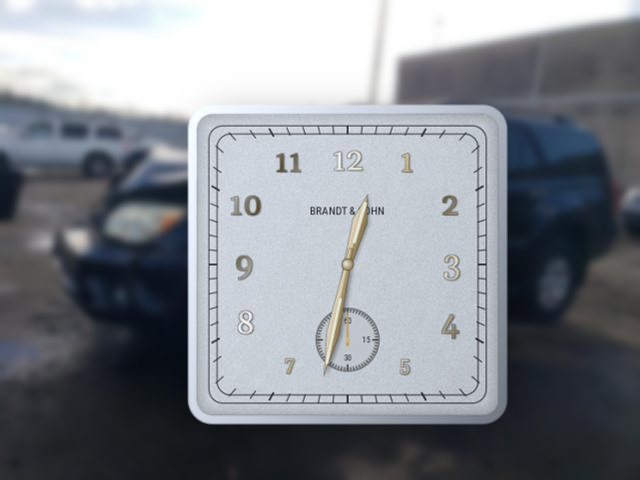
12:32
